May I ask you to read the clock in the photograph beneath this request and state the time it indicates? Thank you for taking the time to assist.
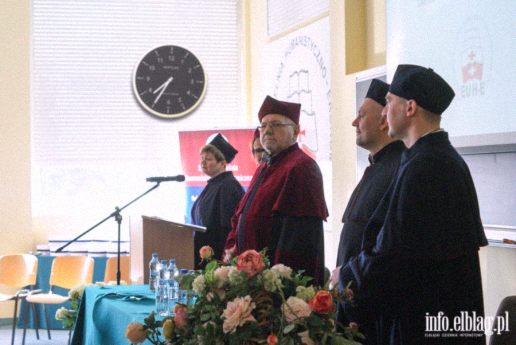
7:35
